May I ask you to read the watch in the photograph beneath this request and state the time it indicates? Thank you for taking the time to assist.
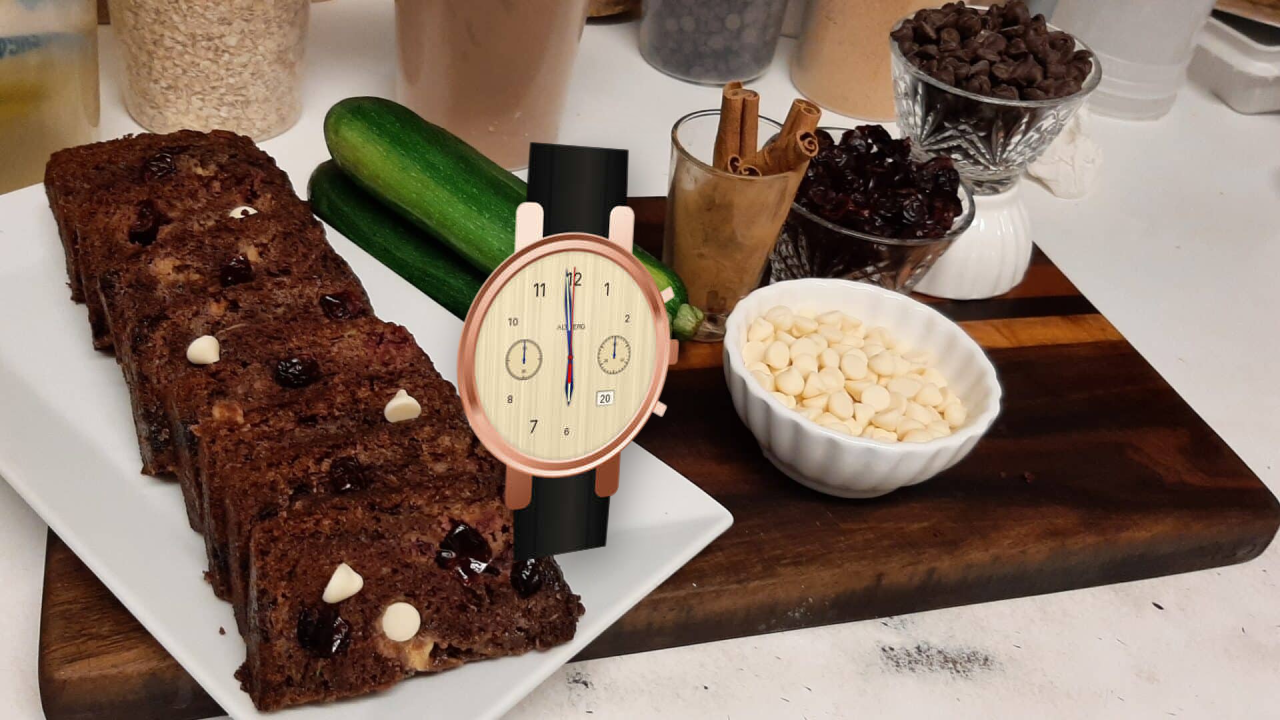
5:59
